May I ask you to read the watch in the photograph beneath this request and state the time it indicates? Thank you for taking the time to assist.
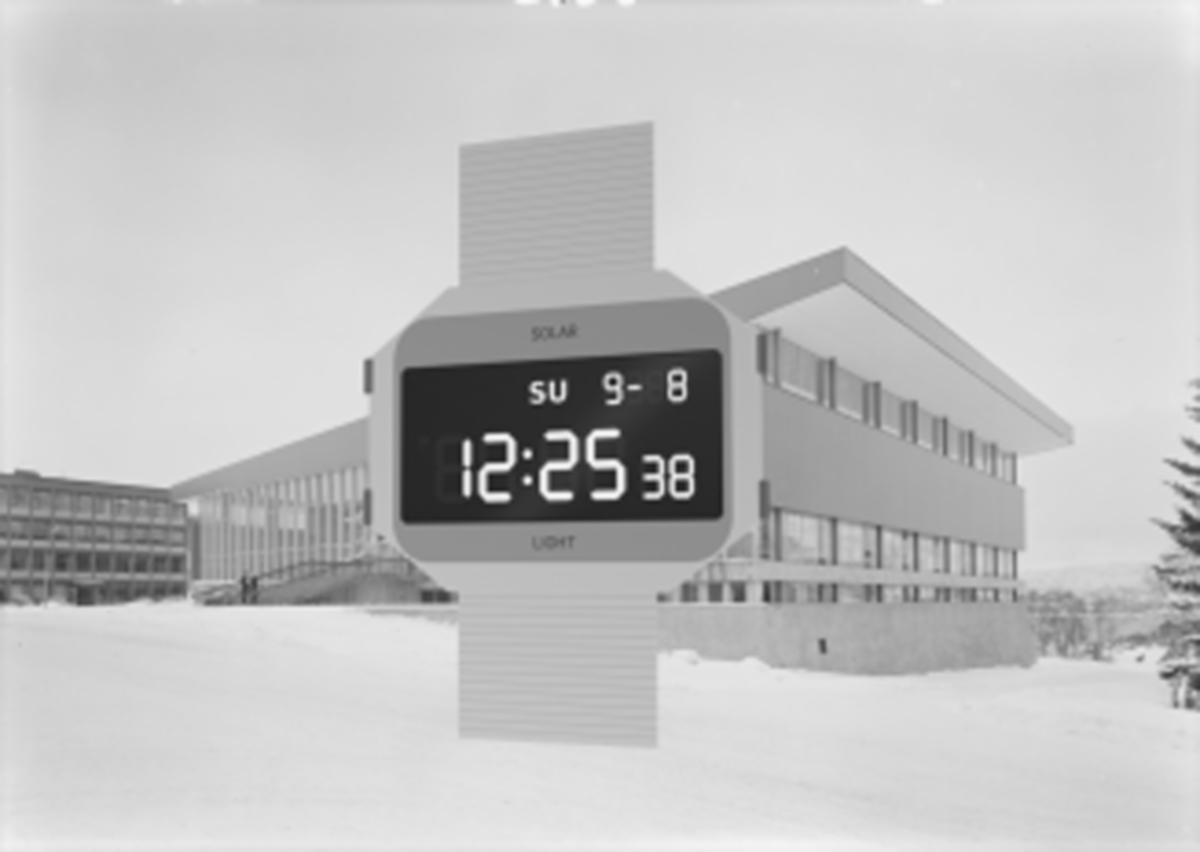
12:25:38
